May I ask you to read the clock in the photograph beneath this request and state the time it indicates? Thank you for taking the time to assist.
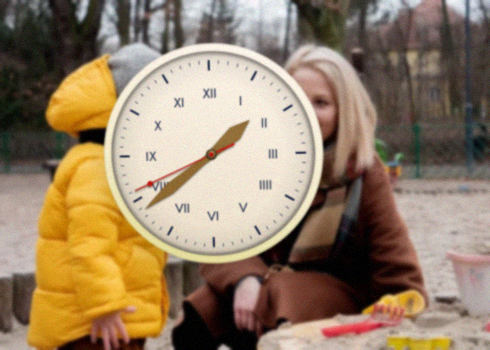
1:38:41
